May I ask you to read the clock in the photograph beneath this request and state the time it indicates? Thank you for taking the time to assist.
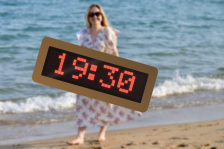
19:30
